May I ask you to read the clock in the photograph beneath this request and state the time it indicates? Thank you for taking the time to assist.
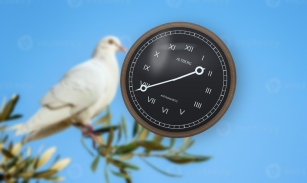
1:39
